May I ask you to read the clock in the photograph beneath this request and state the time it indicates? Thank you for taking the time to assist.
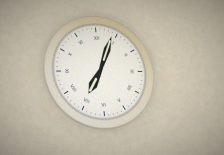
7:04
